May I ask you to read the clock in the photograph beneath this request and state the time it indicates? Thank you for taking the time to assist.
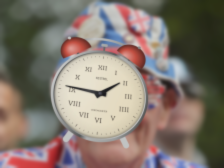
1:46
